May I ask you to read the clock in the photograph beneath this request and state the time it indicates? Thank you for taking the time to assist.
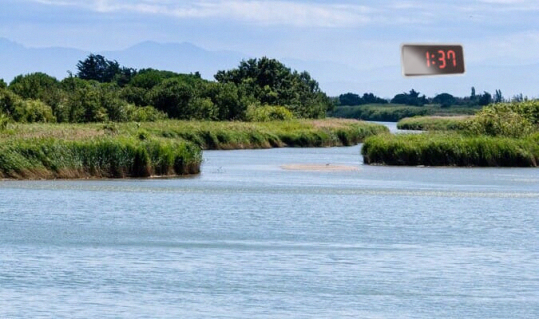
1:37
